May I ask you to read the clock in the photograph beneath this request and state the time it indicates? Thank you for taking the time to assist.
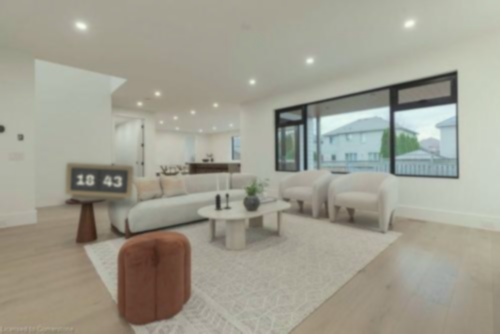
18:43
